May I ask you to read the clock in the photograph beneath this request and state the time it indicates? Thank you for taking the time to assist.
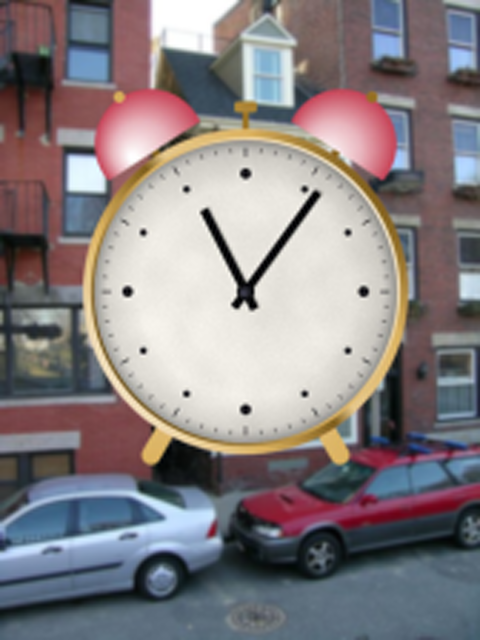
11:06
